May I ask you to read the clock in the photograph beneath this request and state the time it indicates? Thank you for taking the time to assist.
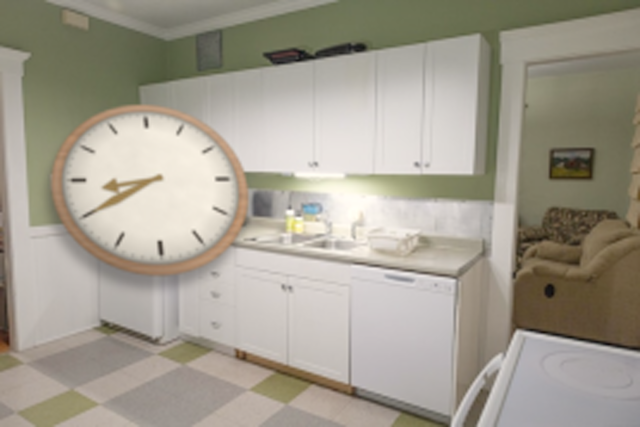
8:40
